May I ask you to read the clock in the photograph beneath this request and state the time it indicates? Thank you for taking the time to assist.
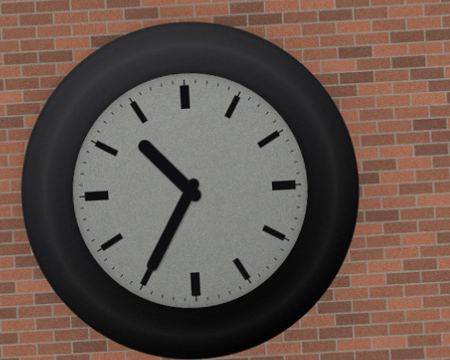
10:35
